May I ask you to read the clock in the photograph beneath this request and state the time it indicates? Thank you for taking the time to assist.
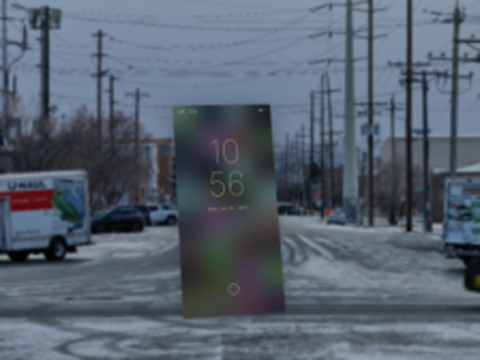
10:56
